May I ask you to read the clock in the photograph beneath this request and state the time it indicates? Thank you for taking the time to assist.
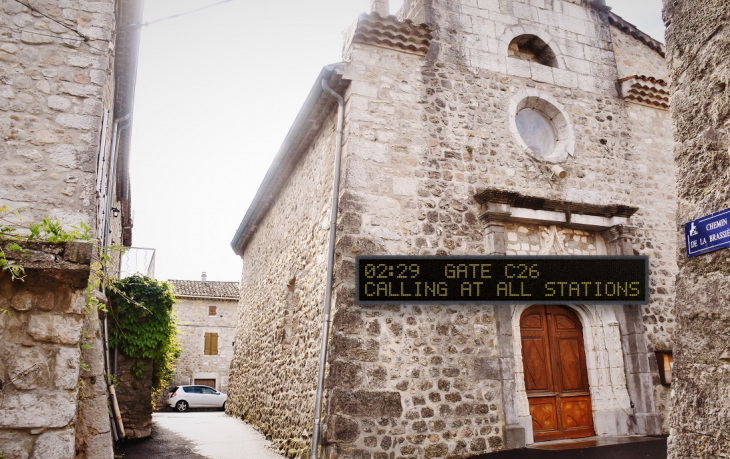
2:29
